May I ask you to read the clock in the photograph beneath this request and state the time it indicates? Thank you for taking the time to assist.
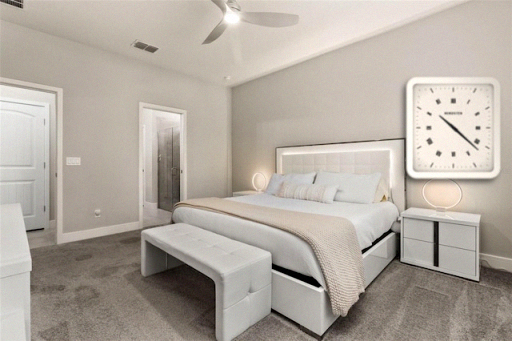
10:22
